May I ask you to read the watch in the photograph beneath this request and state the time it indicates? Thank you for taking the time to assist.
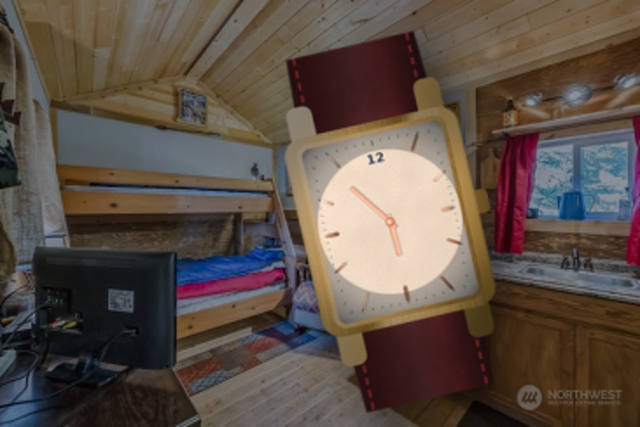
5:54
